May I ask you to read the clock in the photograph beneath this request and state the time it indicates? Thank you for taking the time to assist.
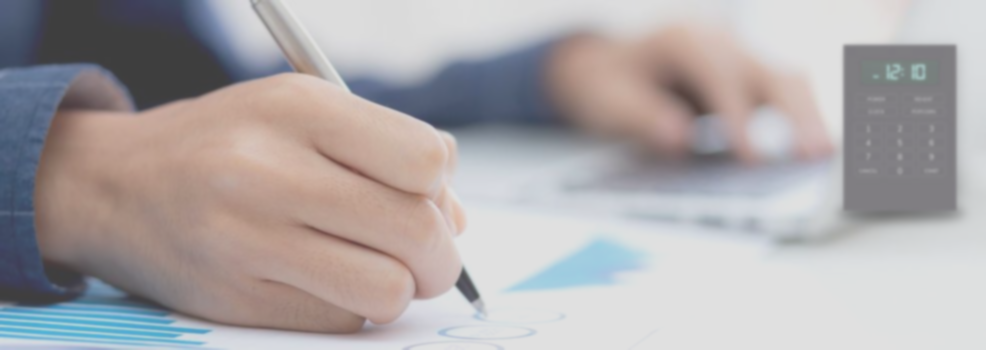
12:10
